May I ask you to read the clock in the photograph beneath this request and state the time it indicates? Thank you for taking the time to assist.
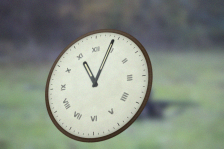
11:04
